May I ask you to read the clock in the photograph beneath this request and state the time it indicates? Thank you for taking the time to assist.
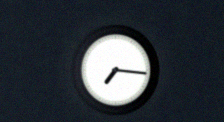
7:16
